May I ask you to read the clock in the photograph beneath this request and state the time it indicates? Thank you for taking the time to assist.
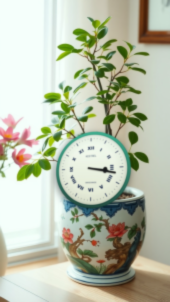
3:17
